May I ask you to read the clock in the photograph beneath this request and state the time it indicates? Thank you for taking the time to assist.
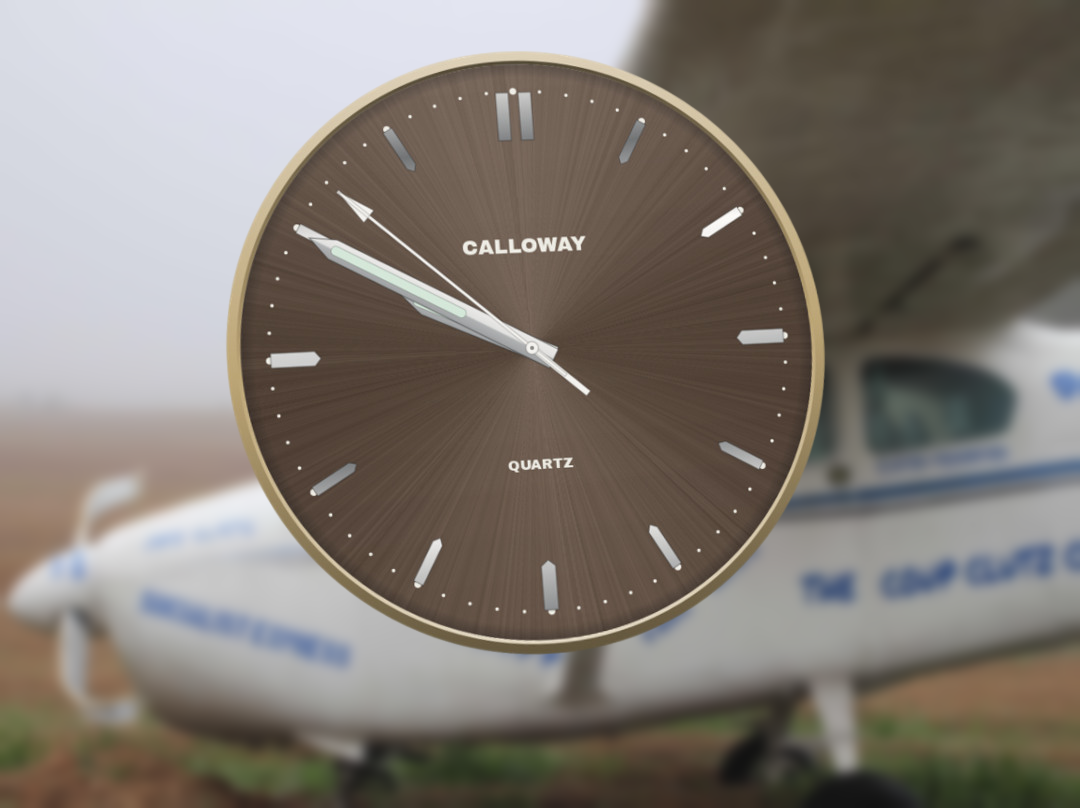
9:49:52
